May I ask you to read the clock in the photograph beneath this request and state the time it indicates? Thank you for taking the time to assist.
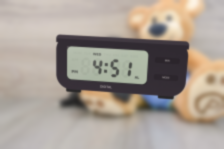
4:51
